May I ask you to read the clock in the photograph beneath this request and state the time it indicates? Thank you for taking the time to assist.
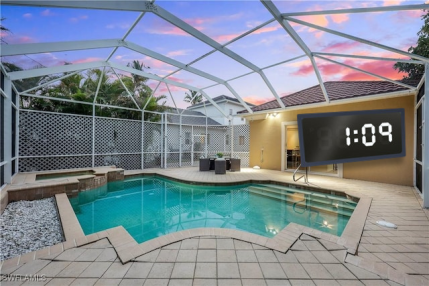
1:09
